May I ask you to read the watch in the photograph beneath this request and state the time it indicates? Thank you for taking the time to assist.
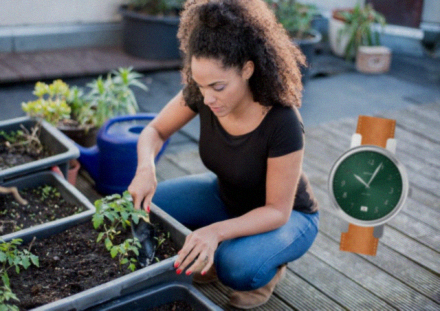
10:04
